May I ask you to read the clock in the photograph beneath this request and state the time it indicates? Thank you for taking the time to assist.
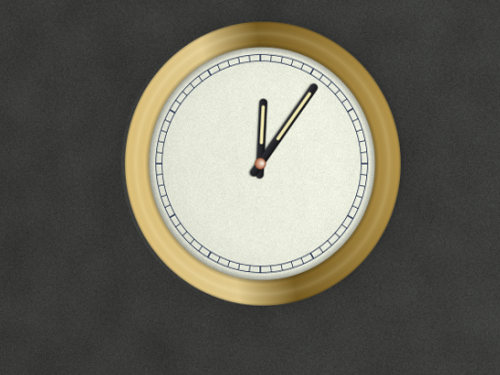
12:06
